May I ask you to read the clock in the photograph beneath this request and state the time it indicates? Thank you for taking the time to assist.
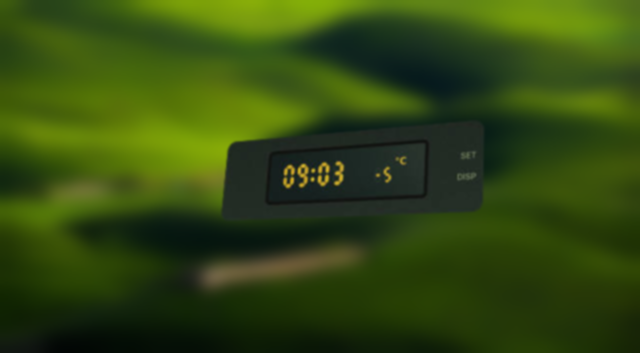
9:03
